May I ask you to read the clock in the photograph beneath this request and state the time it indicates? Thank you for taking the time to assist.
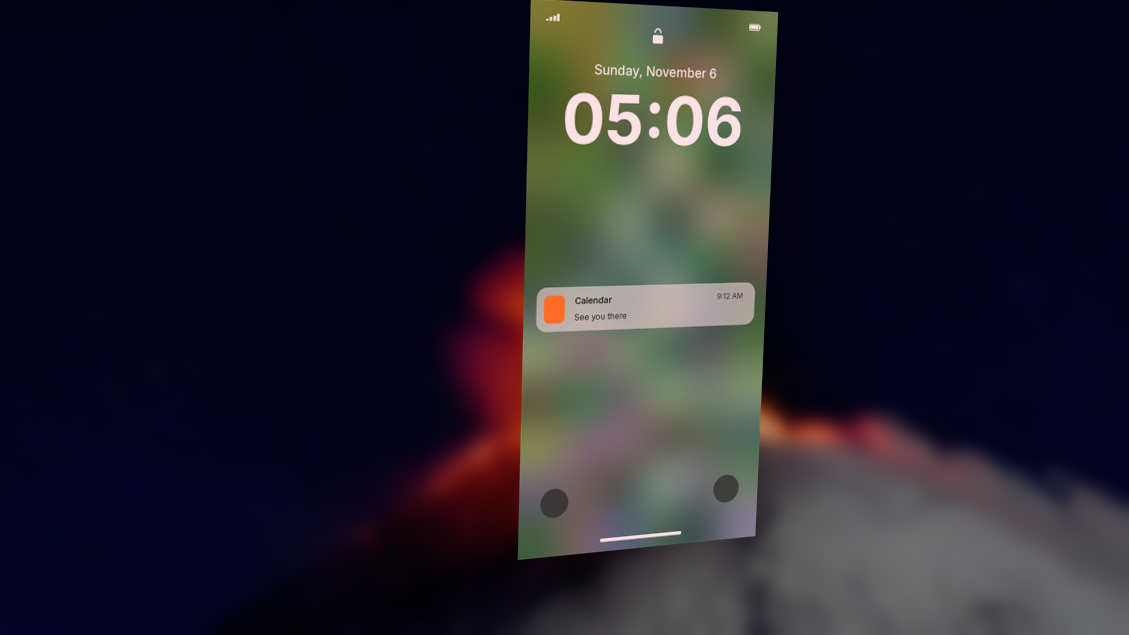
5:06
